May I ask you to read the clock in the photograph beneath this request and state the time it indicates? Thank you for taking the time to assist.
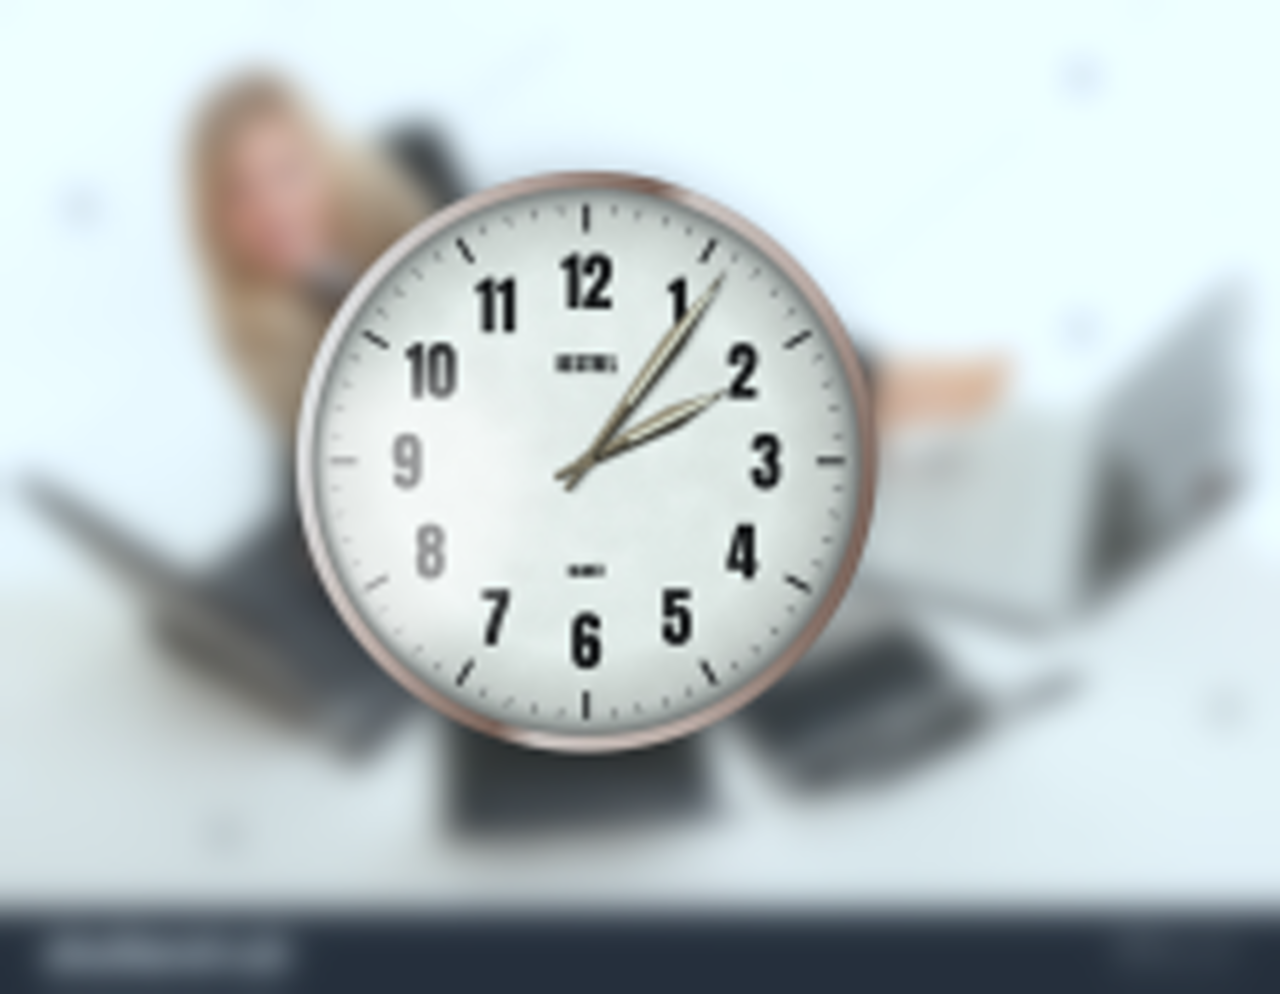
2:06
